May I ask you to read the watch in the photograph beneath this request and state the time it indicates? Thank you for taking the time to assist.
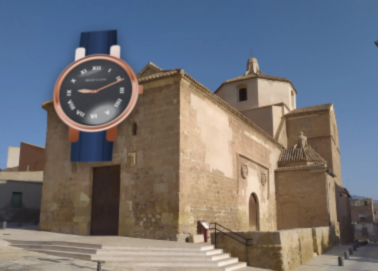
9:11
